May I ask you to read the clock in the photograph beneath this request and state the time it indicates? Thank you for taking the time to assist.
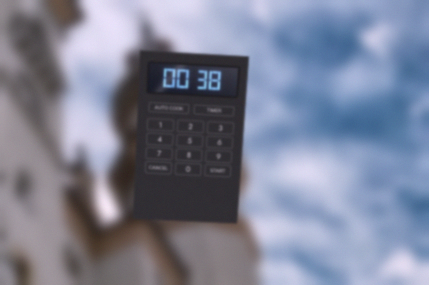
0:38
